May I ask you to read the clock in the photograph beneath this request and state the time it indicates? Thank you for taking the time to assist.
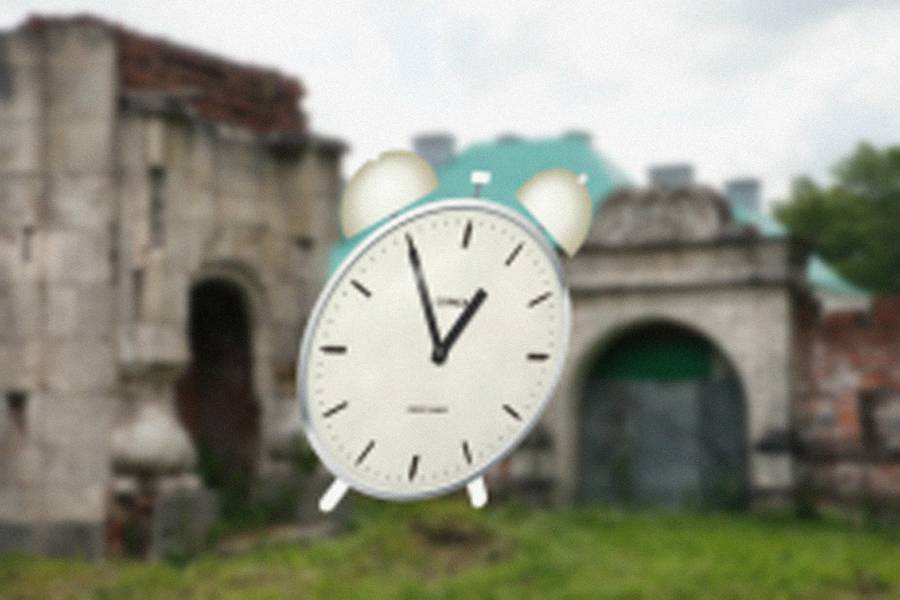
12:55
